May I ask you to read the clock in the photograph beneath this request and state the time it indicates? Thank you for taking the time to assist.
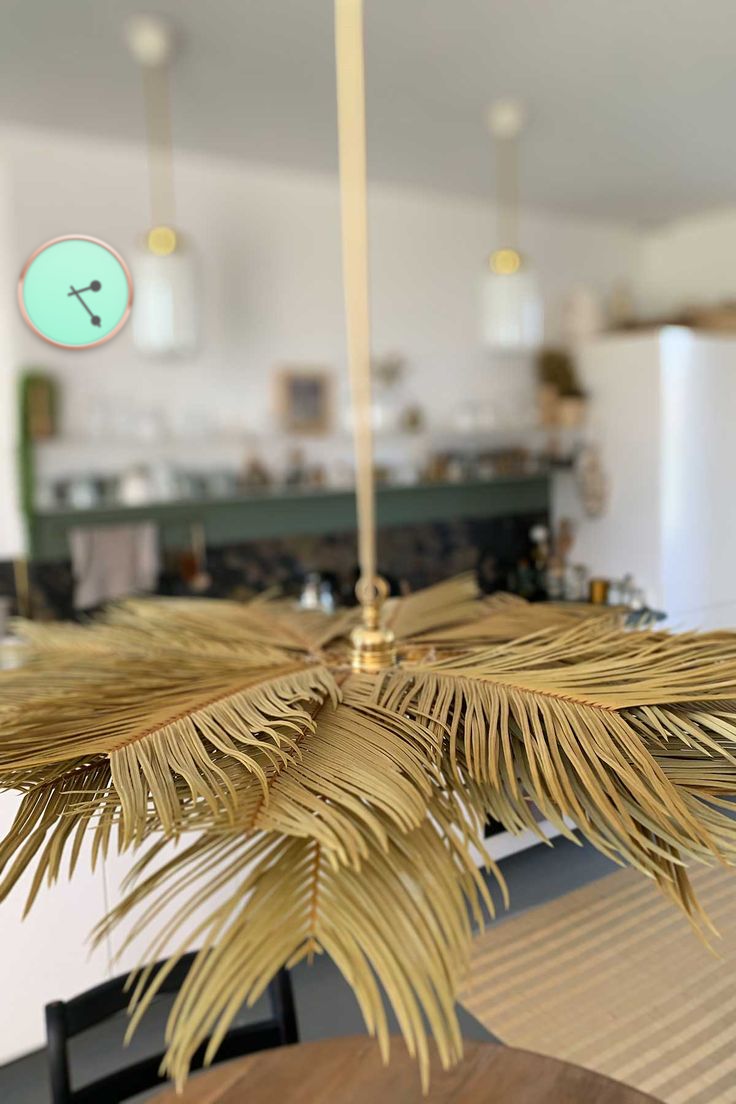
2:24
